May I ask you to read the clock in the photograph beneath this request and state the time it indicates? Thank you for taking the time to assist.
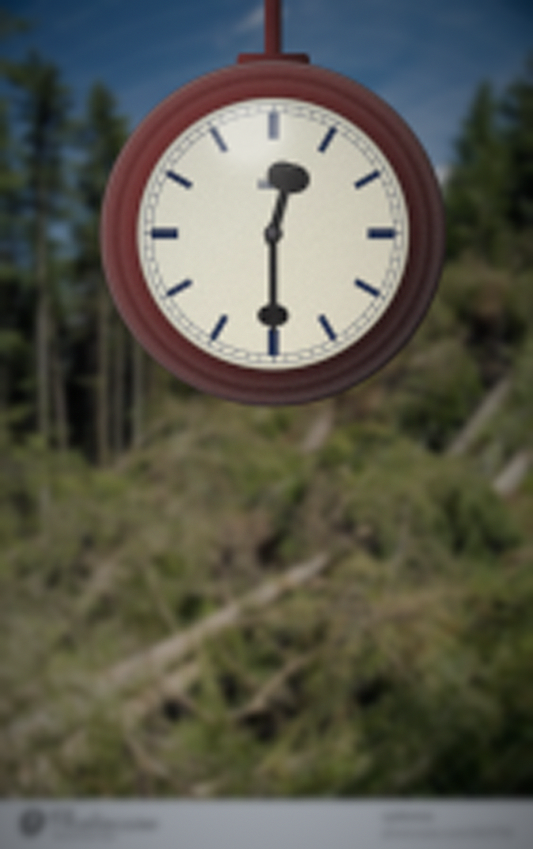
12:30
